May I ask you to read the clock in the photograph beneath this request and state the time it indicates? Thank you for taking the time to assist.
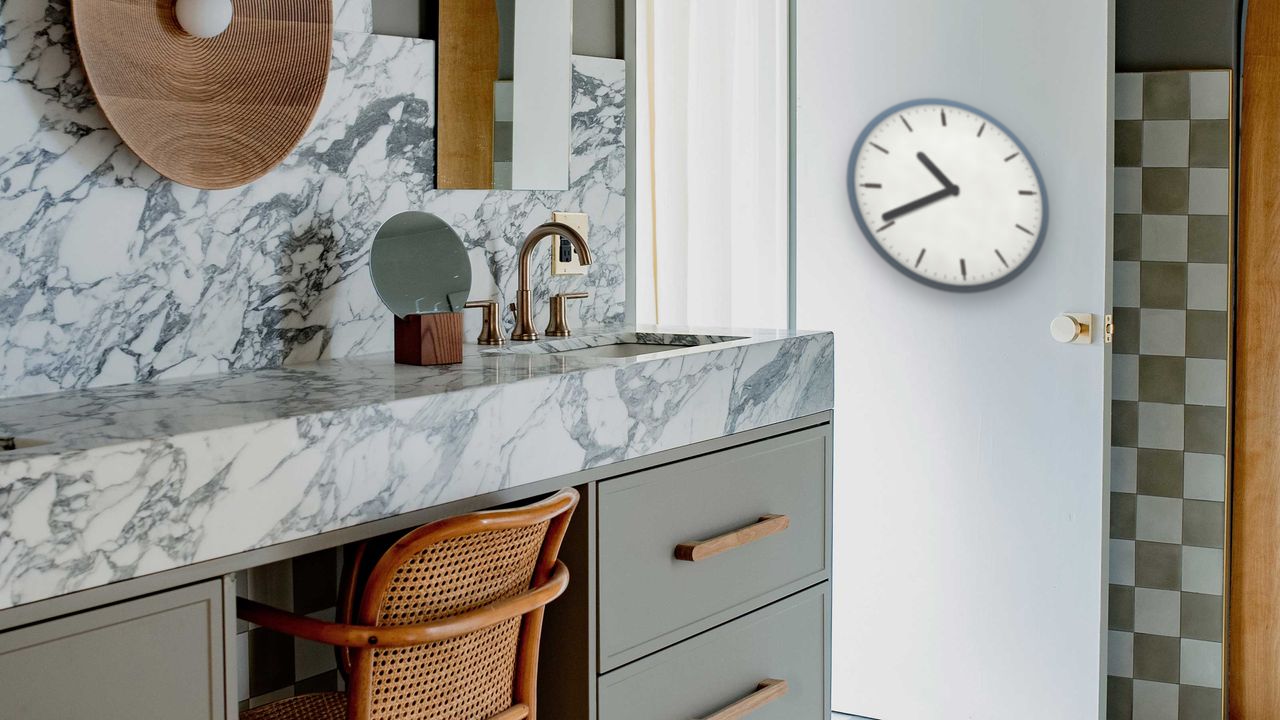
10:41
